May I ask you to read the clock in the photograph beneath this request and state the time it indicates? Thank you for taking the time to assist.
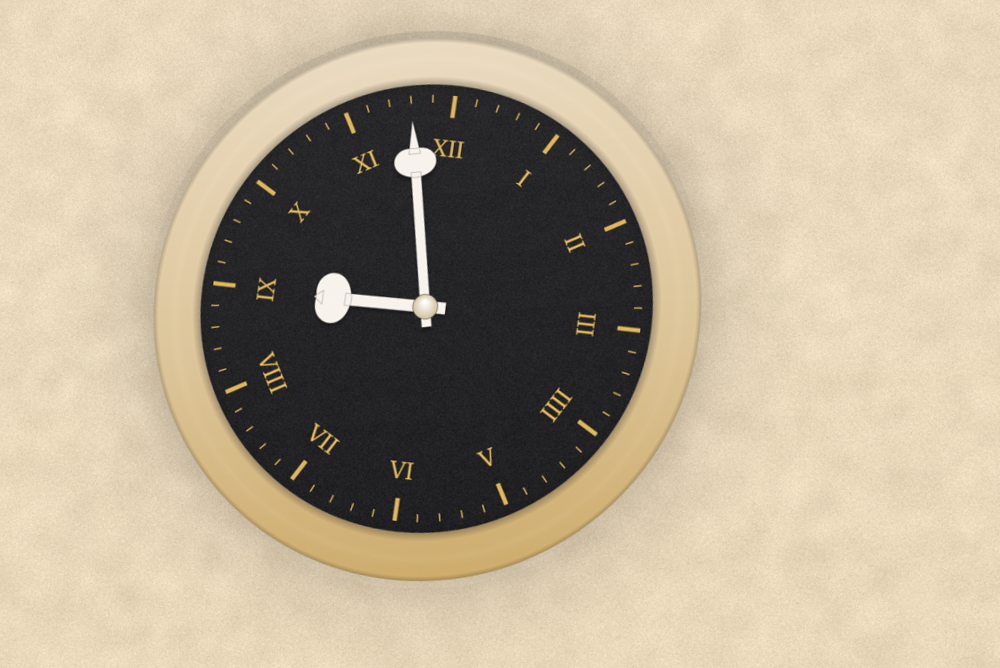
8:58
